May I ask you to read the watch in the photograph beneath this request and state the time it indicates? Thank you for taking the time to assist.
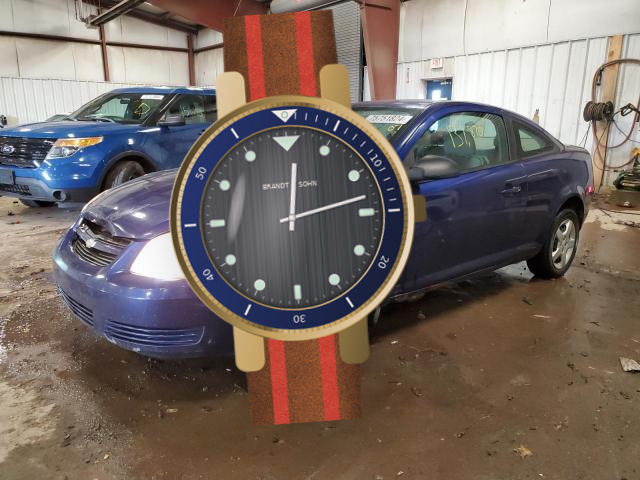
12:13
